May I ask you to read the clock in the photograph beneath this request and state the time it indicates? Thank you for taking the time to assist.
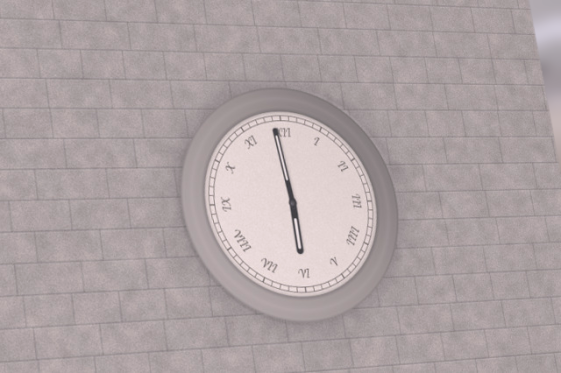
5:59
